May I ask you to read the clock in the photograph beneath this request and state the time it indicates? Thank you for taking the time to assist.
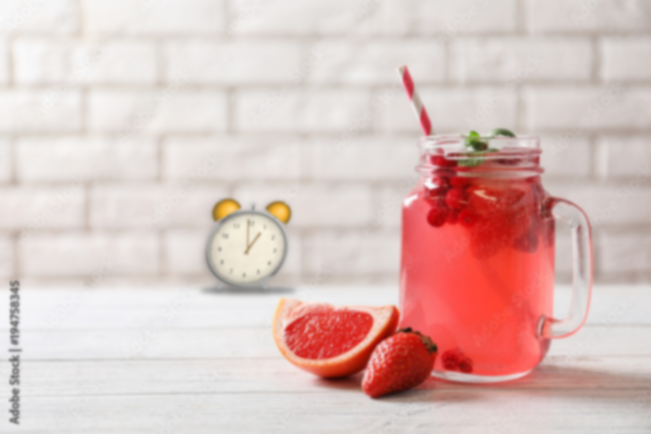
12:59
